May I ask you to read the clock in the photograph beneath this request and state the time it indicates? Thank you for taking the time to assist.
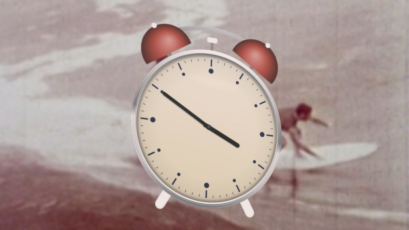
3:50
